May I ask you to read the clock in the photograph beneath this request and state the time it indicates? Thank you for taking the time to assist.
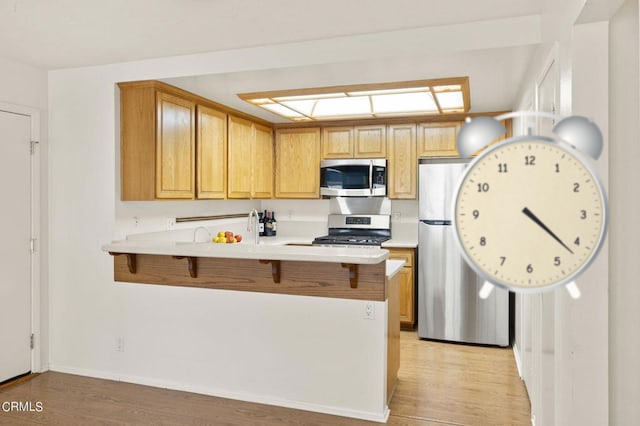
4:22
